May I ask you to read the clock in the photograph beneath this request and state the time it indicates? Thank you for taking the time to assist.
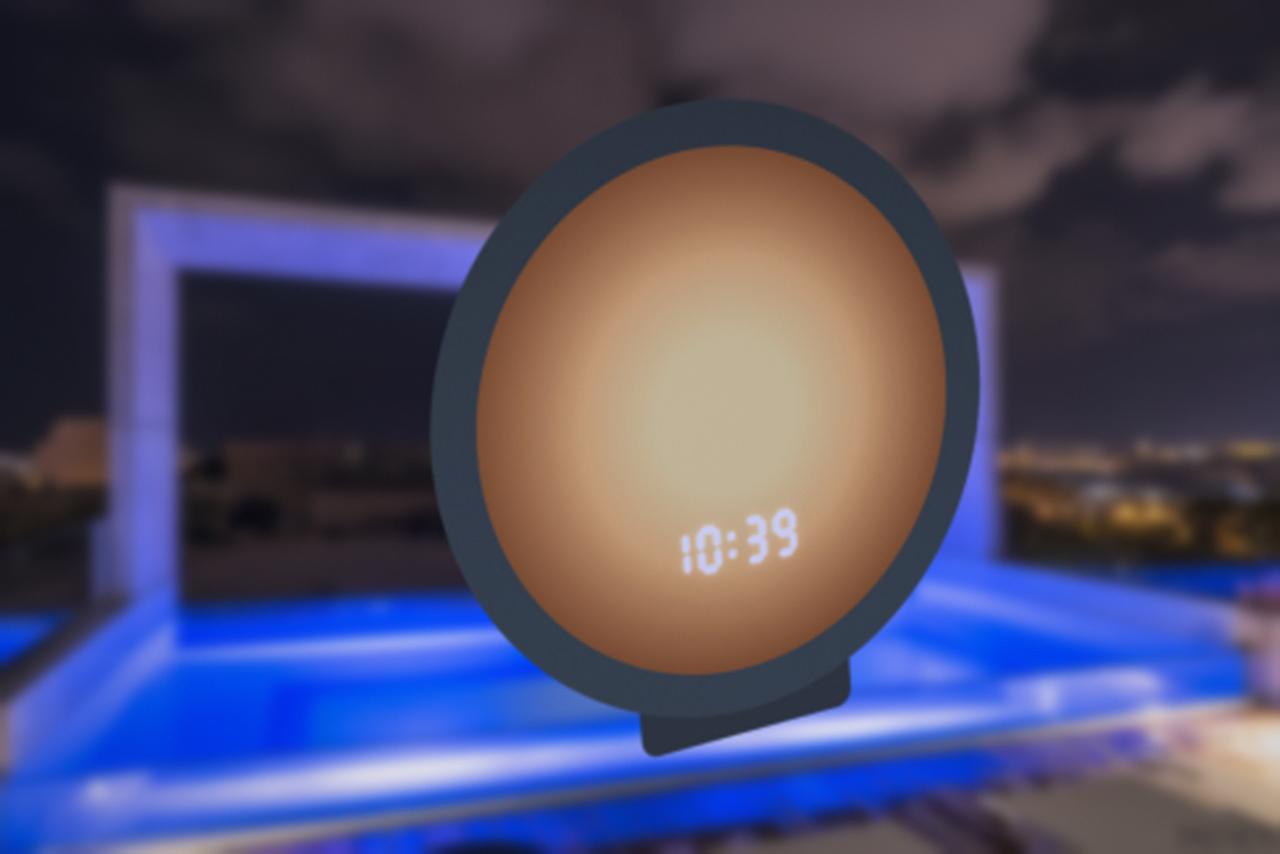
10:39
